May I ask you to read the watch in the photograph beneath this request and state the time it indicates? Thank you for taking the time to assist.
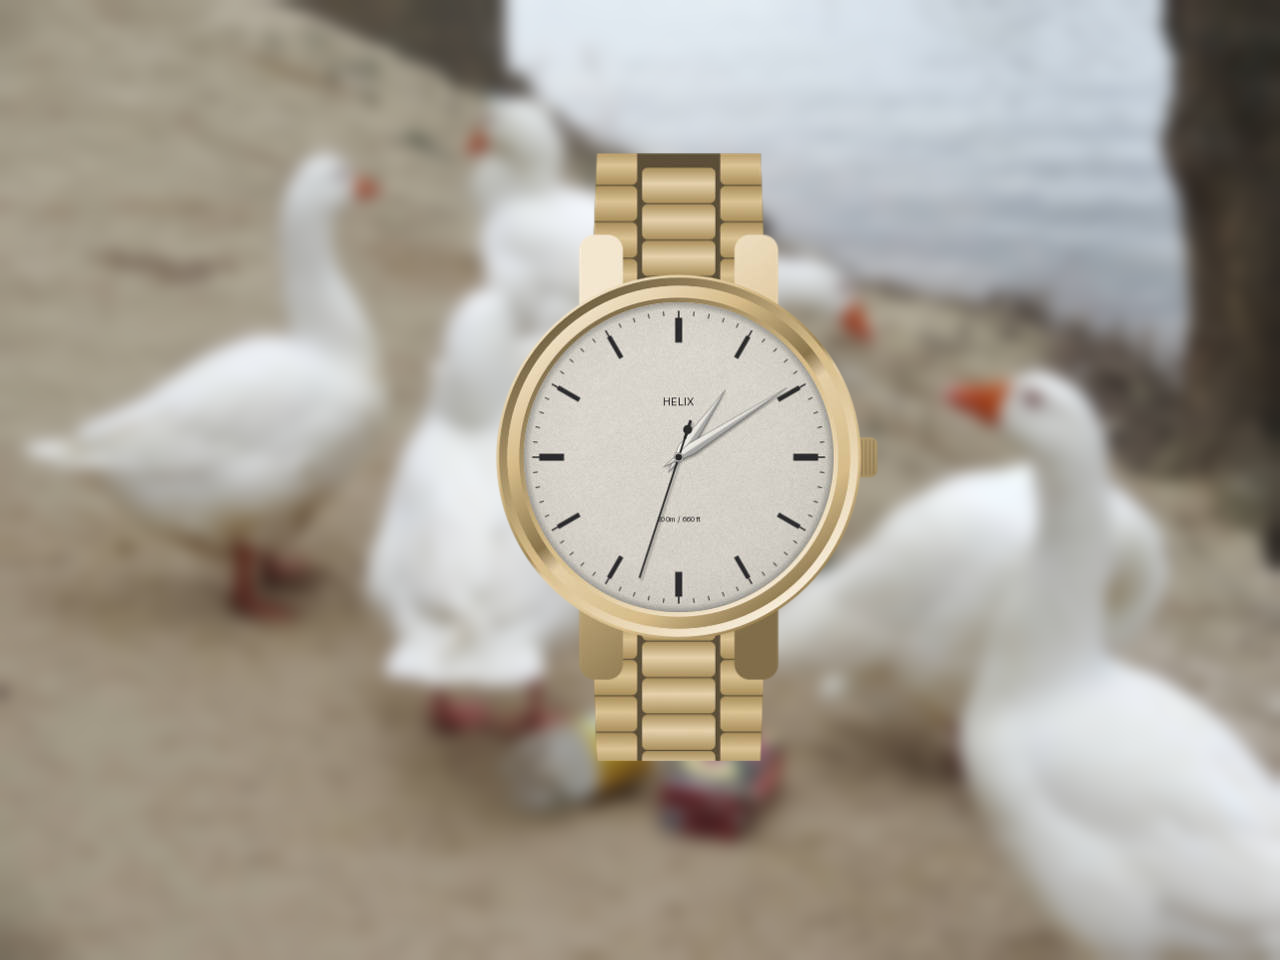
1:09:33
